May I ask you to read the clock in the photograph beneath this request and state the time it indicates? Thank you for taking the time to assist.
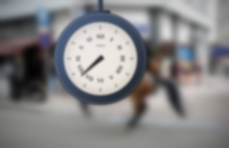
7:38
